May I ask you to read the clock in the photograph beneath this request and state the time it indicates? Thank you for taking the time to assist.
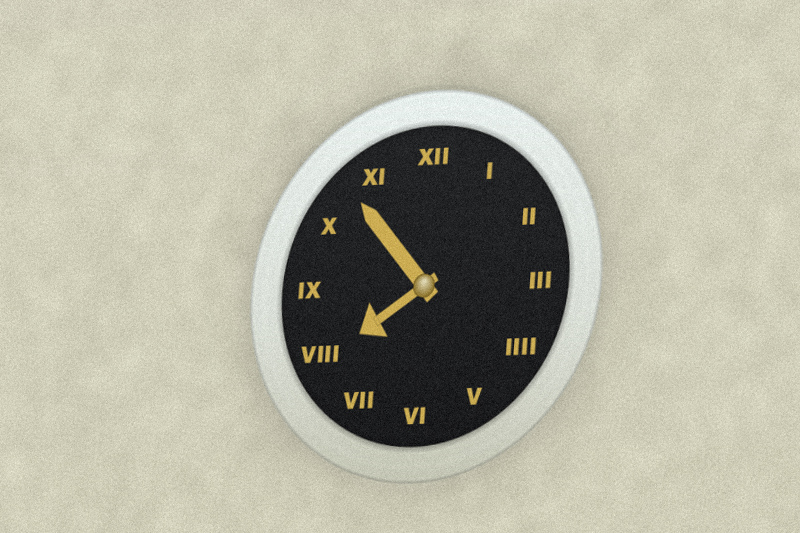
7:53
